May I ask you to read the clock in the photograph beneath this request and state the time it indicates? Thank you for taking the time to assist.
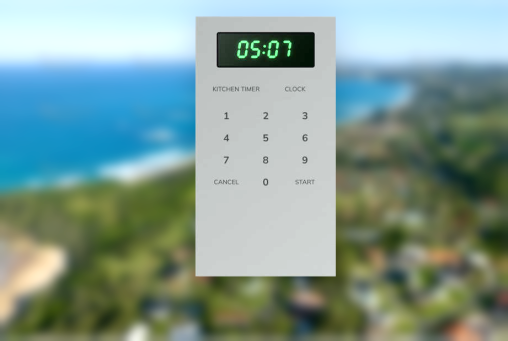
5:07
